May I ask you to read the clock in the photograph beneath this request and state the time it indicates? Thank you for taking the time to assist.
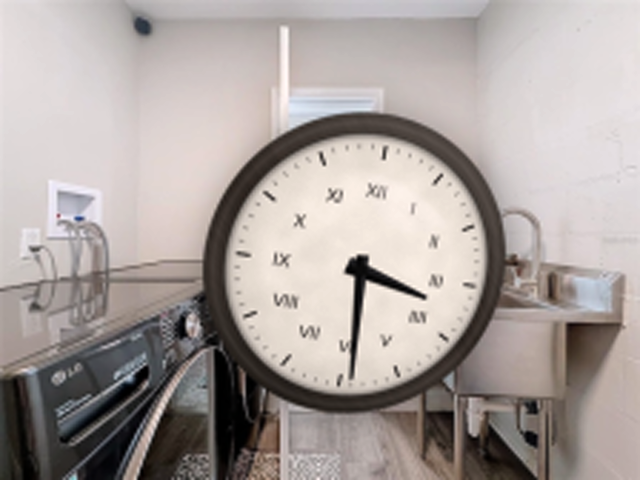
3:29
